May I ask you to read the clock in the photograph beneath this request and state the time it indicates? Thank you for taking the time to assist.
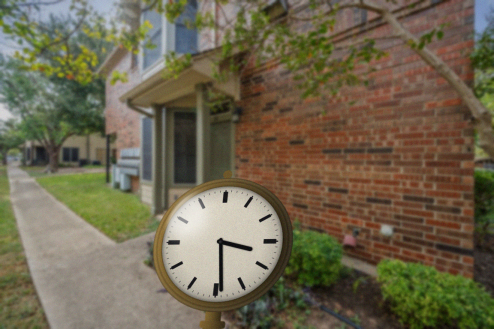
3:29
